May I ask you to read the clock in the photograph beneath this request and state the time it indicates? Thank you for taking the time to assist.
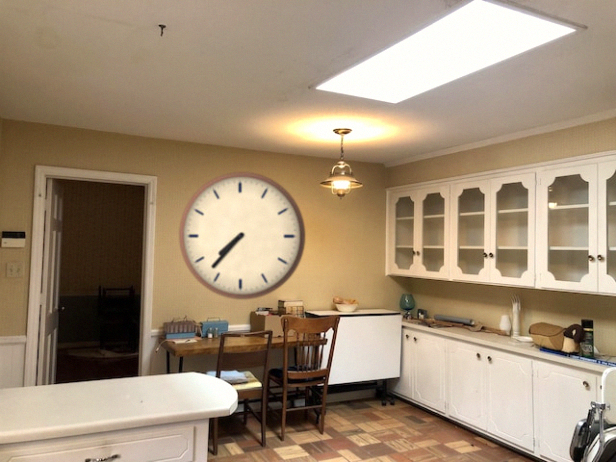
7:37
